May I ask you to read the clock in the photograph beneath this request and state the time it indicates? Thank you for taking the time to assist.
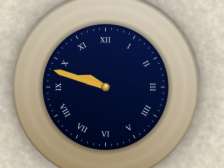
9:48
